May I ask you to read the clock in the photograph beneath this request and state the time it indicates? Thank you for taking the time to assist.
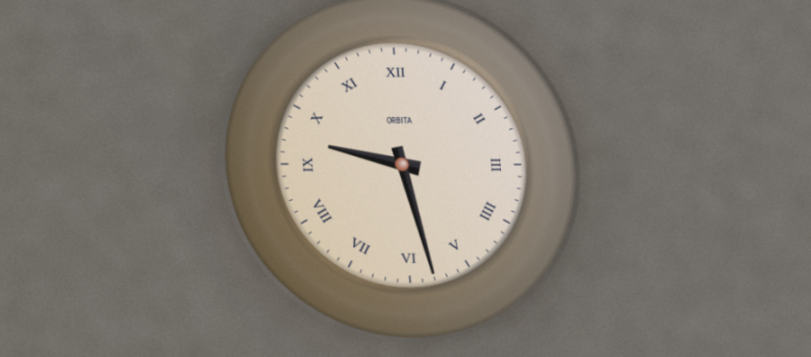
9:28
